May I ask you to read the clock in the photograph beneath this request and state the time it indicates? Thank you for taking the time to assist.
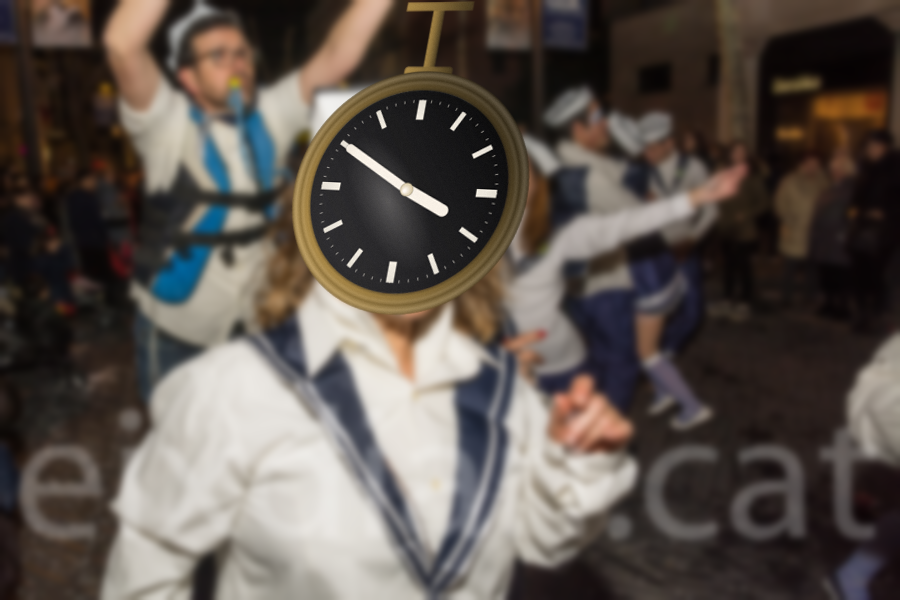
3:50
